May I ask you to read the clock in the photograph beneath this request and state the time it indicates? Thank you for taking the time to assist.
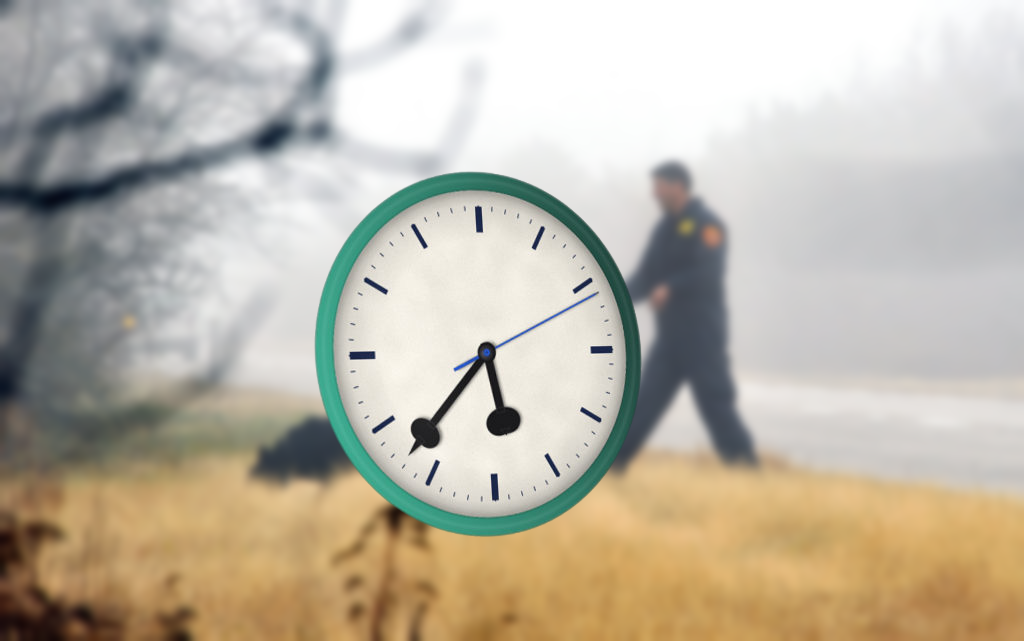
5:37:11
